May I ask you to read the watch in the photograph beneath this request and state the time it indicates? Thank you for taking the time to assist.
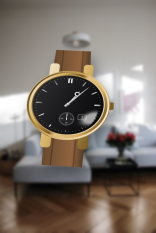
1:07
